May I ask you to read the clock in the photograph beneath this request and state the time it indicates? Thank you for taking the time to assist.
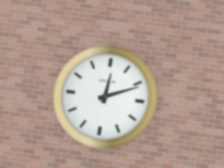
12:11
